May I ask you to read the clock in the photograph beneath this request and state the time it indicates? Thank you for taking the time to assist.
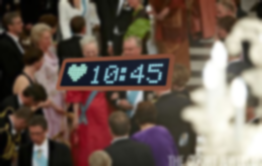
10:45
